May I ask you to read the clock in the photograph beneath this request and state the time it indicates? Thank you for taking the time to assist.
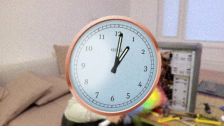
1:01
